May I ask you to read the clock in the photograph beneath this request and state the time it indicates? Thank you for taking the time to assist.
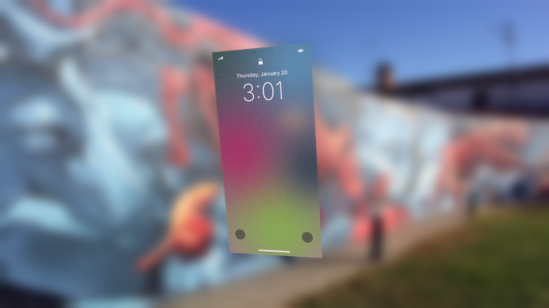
3:01
